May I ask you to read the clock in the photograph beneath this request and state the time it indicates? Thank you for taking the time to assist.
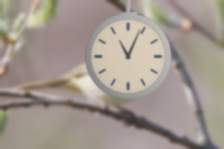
11:04
